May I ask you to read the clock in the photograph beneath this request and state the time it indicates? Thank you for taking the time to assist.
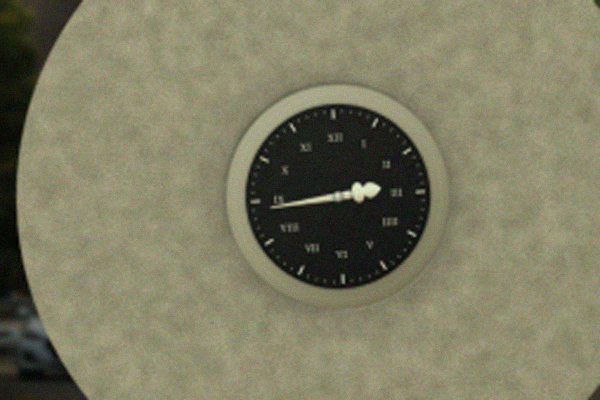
2:44
